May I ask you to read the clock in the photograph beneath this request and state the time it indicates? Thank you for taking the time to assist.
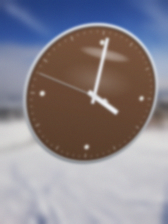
4:00:48
